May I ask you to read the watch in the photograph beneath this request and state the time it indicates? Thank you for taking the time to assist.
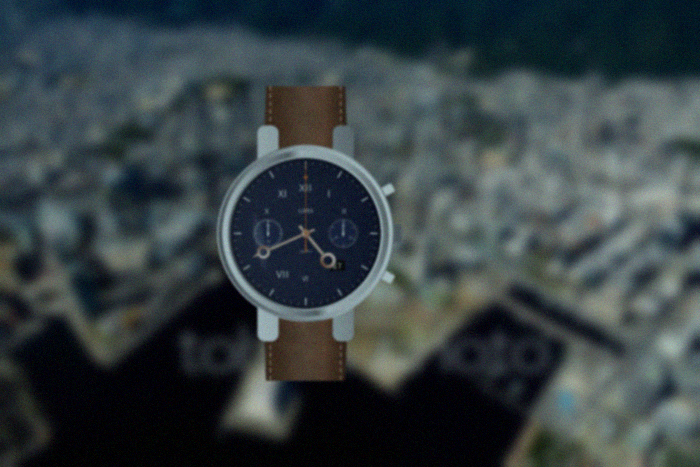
4:41
